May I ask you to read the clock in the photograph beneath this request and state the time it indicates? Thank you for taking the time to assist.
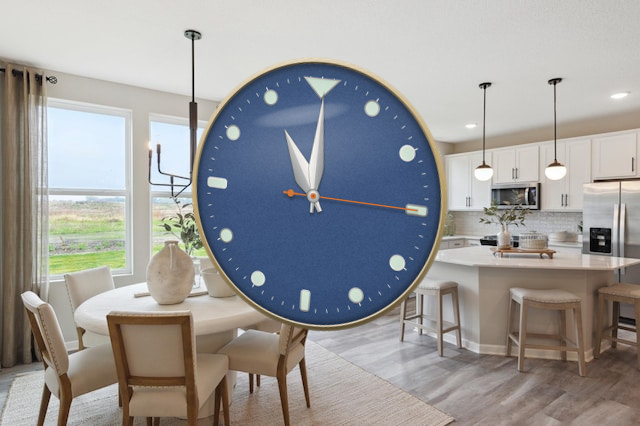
11:00:15
